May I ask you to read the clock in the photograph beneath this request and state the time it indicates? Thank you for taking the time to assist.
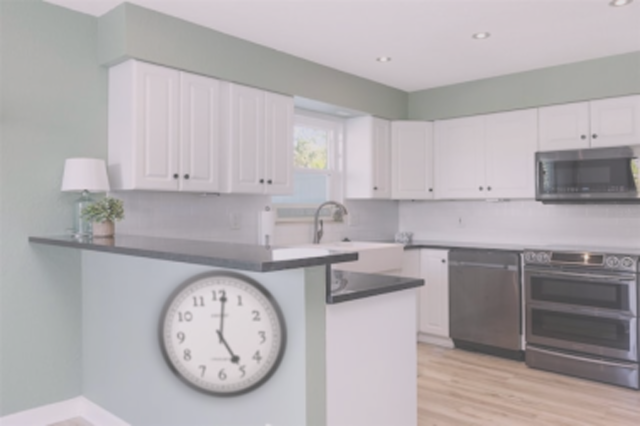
5:01
